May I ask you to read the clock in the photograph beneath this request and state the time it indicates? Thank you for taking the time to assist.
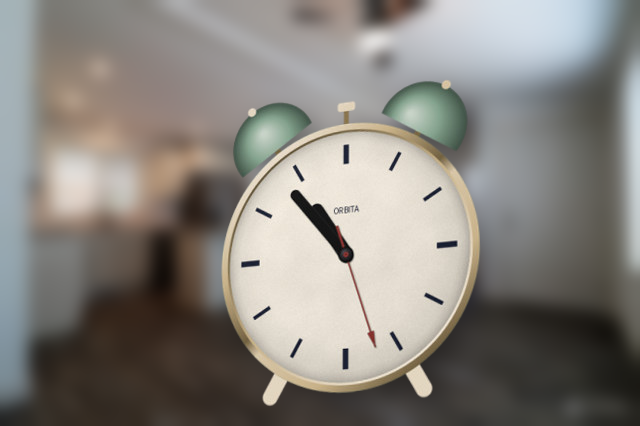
10:53:27
